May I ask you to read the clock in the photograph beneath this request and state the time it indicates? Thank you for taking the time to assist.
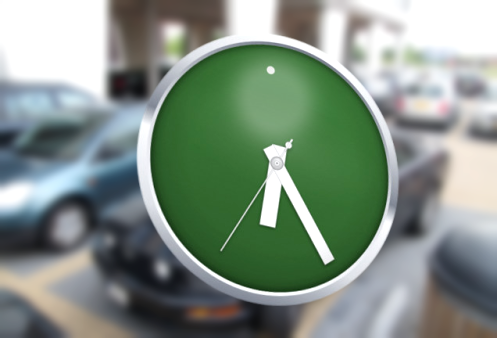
6:25:36
